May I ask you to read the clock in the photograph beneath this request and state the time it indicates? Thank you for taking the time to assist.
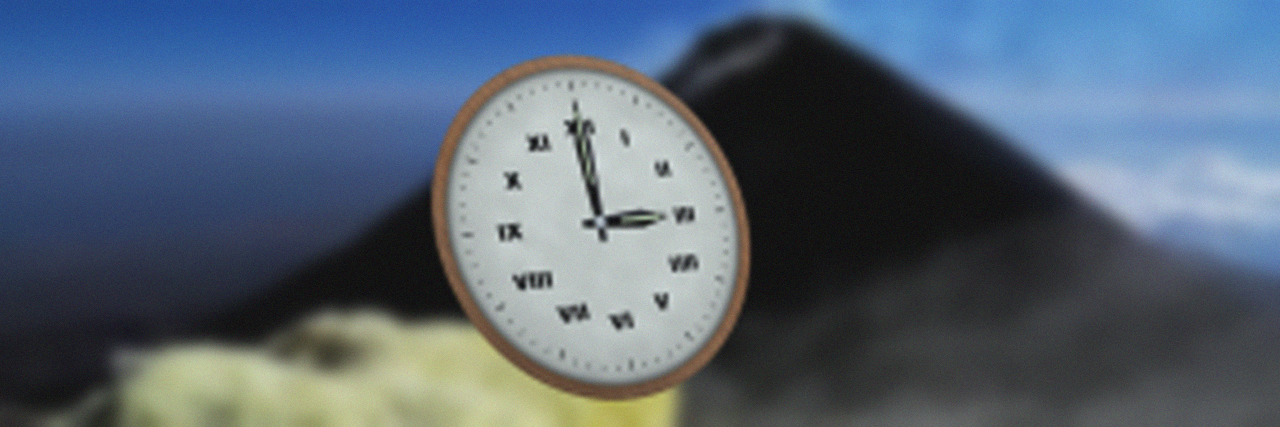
3:00
